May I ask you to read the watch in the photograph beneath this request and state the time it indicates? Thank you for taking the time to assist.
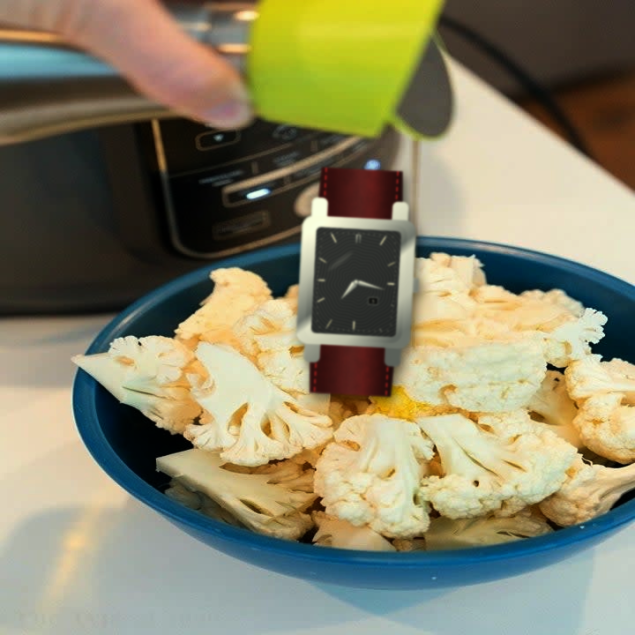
7:17
